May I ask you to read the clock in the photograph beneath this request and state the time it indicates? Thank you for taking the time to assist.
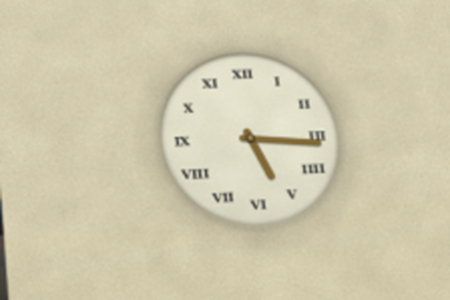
5:16
